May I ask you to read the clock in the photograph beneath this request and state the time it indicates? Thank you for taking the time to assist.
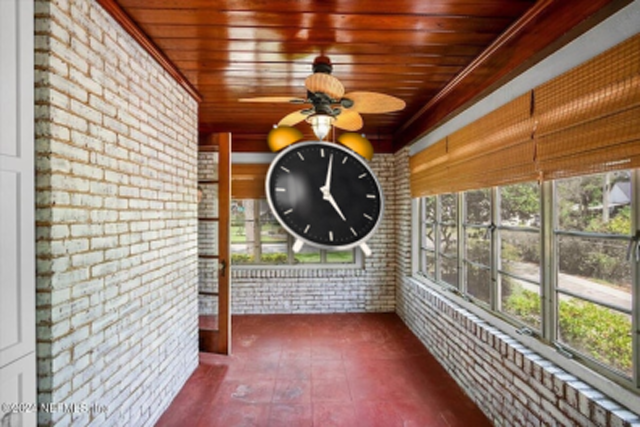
5:02
